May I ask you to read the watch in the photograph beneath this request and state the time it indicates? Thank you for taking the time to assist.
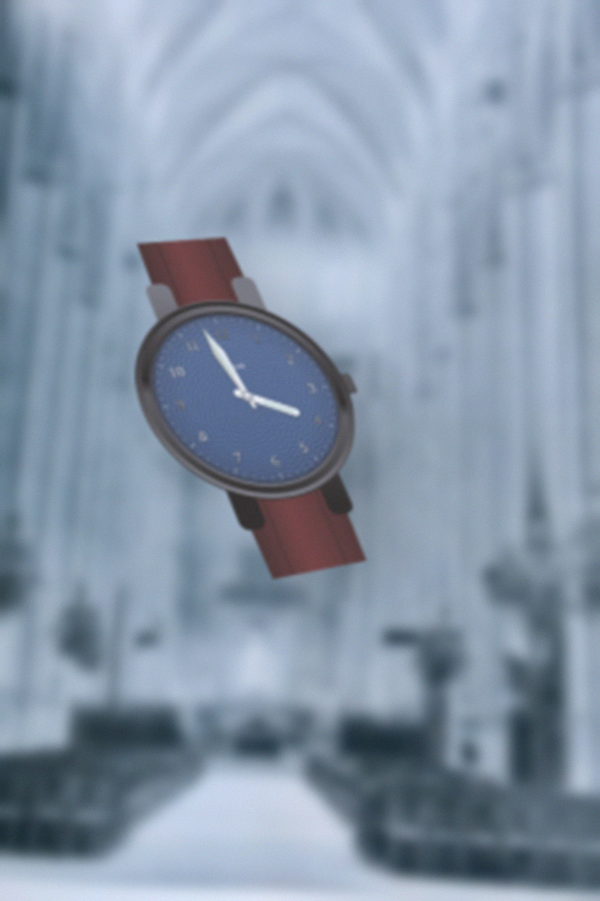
3:58
